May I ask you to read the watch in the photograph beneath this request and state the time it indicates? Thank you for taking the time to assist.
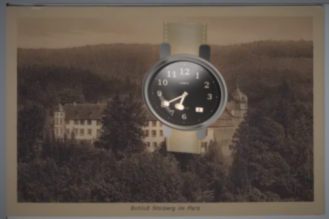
6:40
